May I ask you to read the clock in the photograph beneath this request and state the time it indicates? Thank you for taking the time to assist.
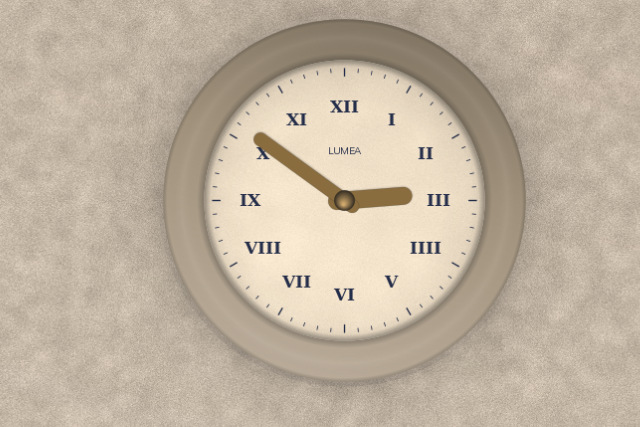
2:51
